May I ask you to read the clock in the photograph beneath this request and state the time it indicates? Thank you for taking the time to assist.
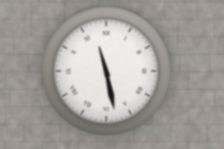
11:28
